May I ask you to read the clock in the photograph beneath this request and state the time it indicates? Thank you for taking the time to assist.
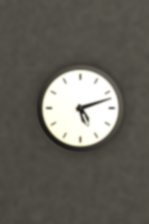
5:12
